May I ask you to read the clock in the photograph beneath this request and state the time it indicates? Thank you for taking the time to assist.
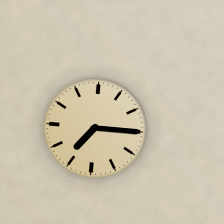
7:15
